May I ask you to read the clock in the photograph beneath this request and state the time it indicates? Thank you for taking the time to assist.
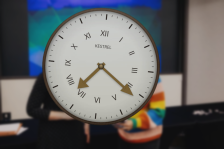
7:21
